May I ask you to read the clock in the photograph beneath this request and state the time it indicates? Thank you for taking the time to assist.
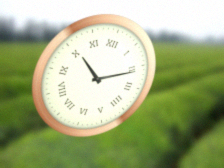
10:11
